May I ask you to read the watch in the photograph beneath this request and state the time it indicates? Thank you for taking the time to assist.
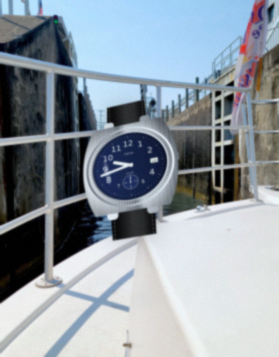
9:43
